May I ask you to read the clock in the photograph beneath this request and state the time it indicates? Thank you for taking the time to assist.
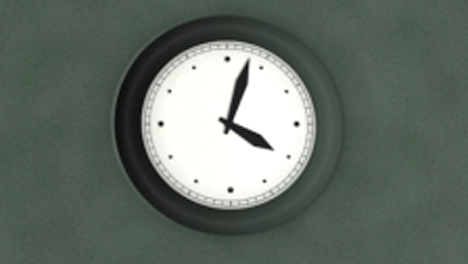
4:03
